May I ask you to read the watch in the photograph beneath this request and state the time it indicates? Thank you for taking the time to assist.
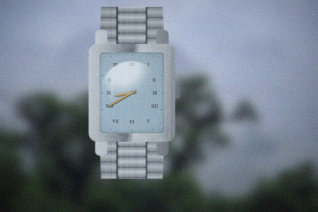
8:40
